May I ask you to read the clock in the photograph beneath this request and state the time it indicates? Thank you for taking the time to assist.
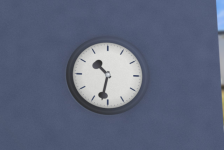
10:32
